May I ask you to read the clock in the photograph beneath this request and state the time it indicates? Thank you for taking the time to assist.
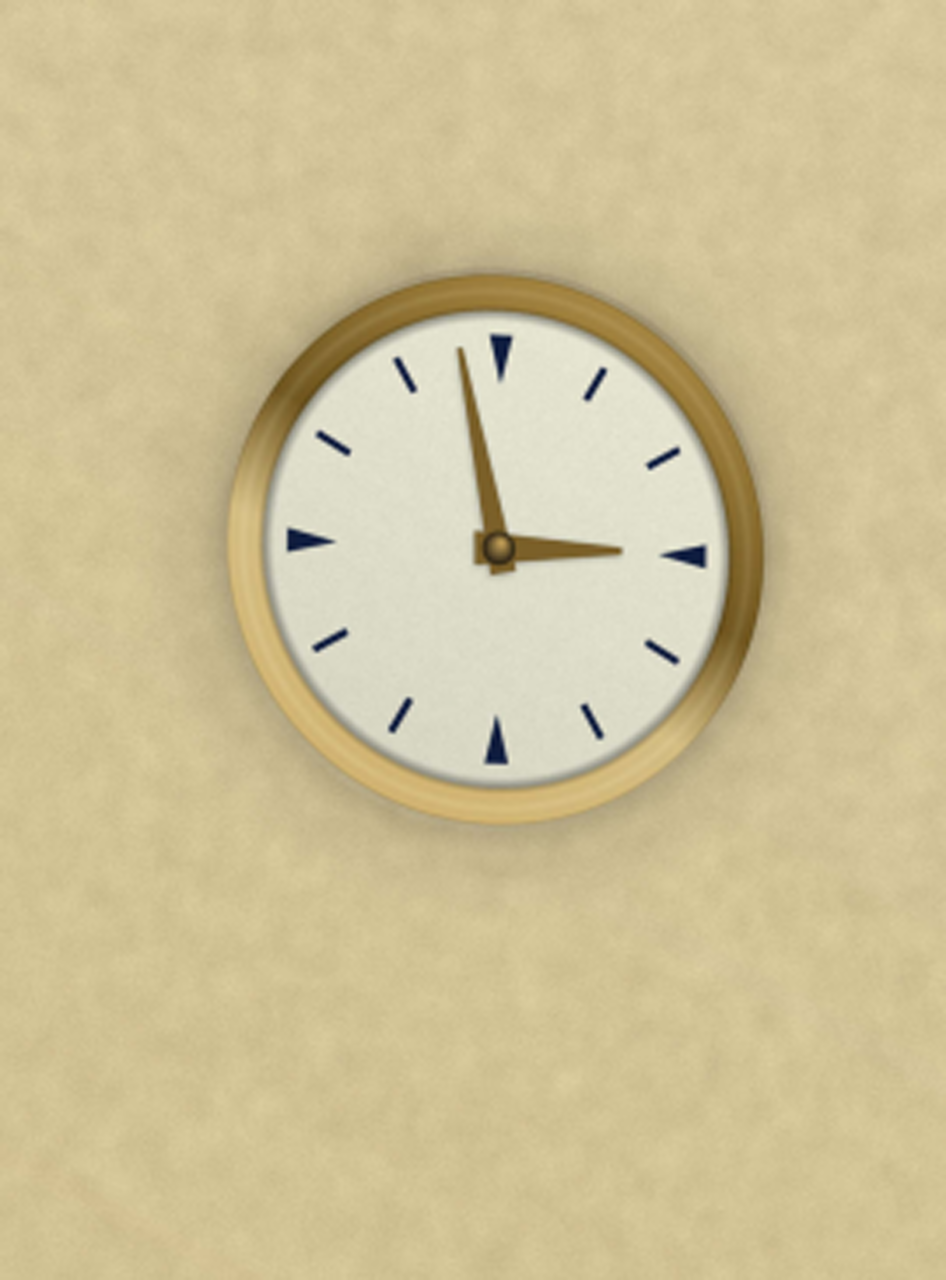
2:58
